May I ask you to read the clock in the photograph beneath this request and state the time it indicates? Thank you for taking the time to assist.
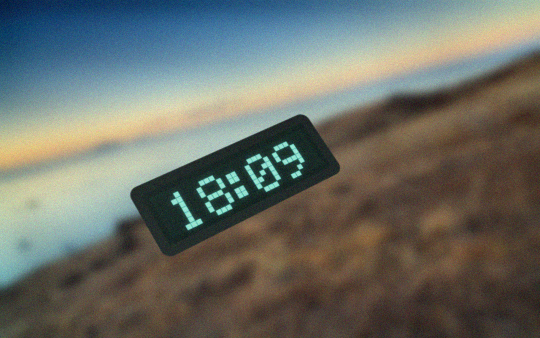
18:09
